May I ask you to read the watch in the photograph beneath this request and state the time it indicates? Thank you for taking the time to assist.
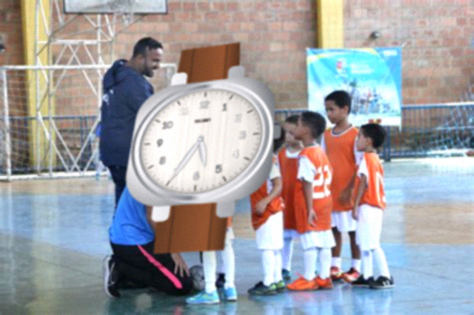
5:35
